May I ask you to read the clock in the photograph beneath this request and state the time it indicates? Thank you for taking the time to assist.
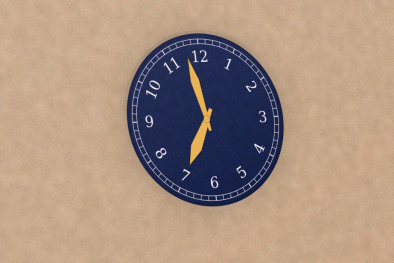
6:58
